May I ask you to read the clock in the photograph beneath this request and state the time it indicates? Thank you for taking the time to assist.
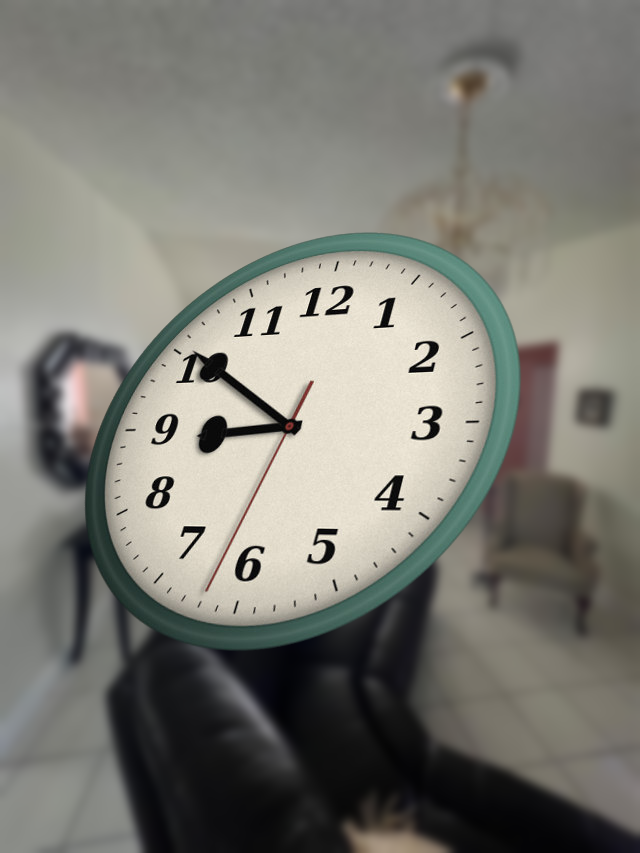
8:50:32
